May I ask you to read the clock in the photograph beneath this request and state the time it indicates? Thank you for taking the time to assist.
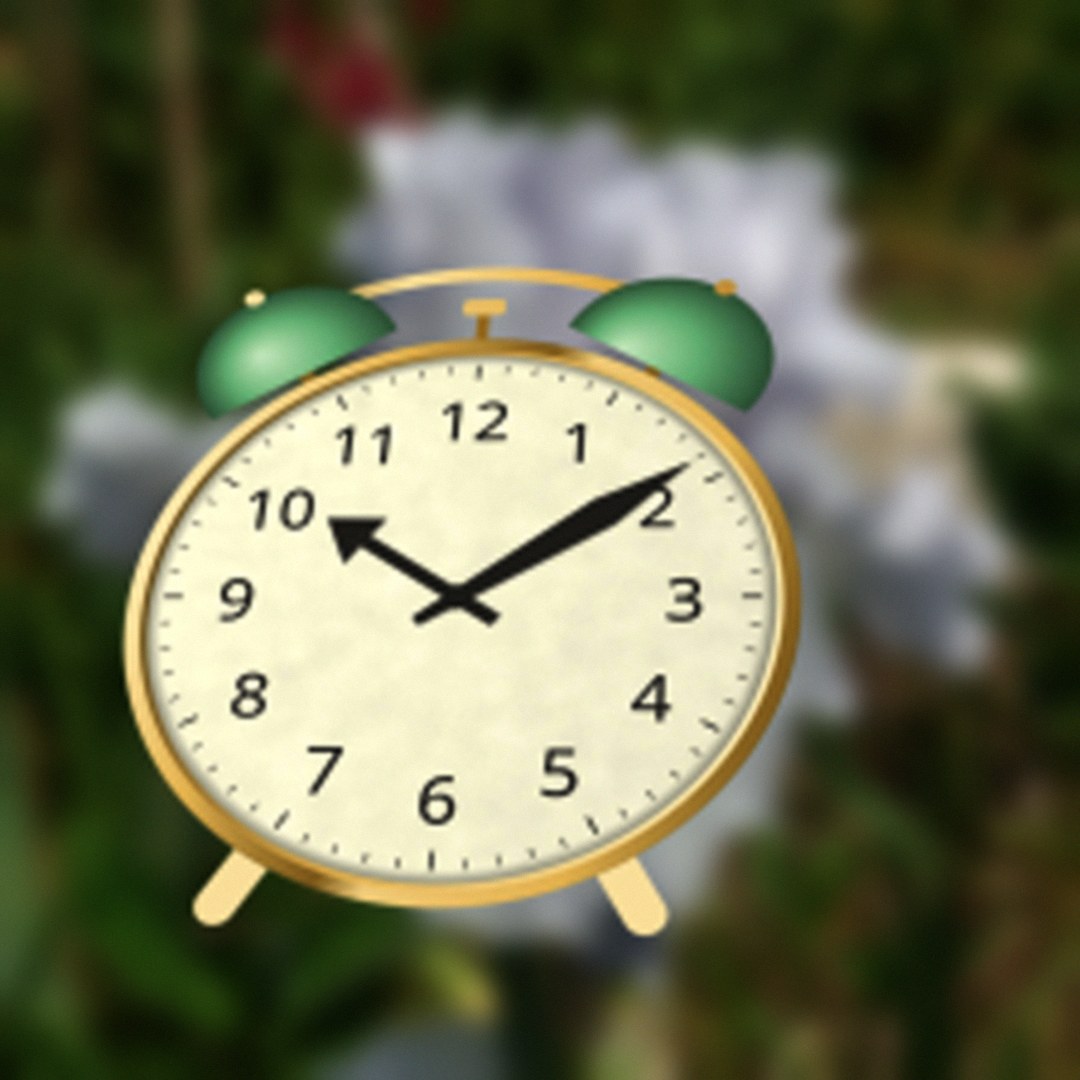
10:09
